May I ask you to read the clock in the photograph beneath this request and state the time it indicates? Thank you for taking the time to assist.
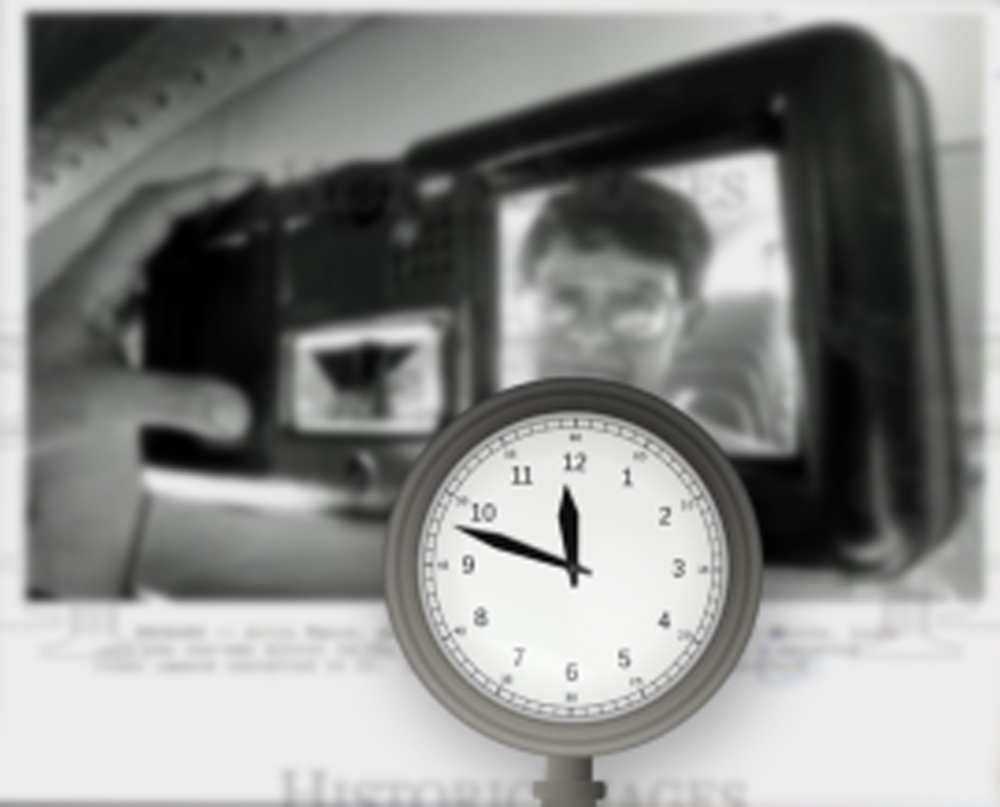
11:48
